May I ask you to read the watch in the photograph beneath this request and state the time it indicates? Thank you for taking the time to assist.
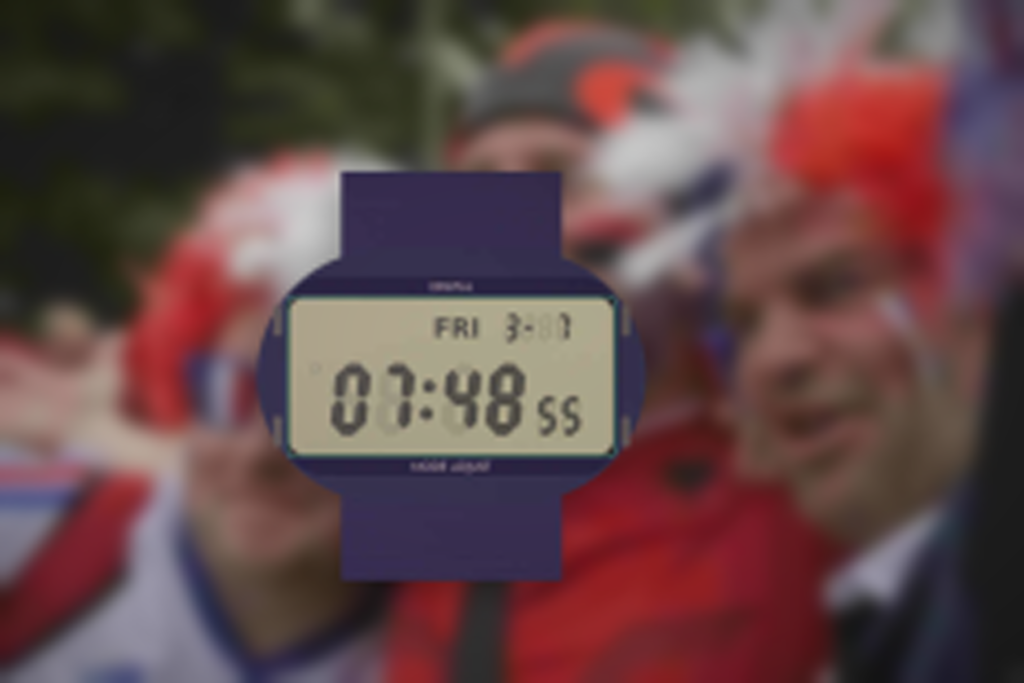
7:48:55
